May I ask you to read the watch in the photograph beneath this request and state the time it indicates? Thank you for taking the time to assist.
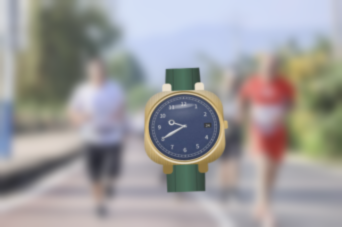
9:40
